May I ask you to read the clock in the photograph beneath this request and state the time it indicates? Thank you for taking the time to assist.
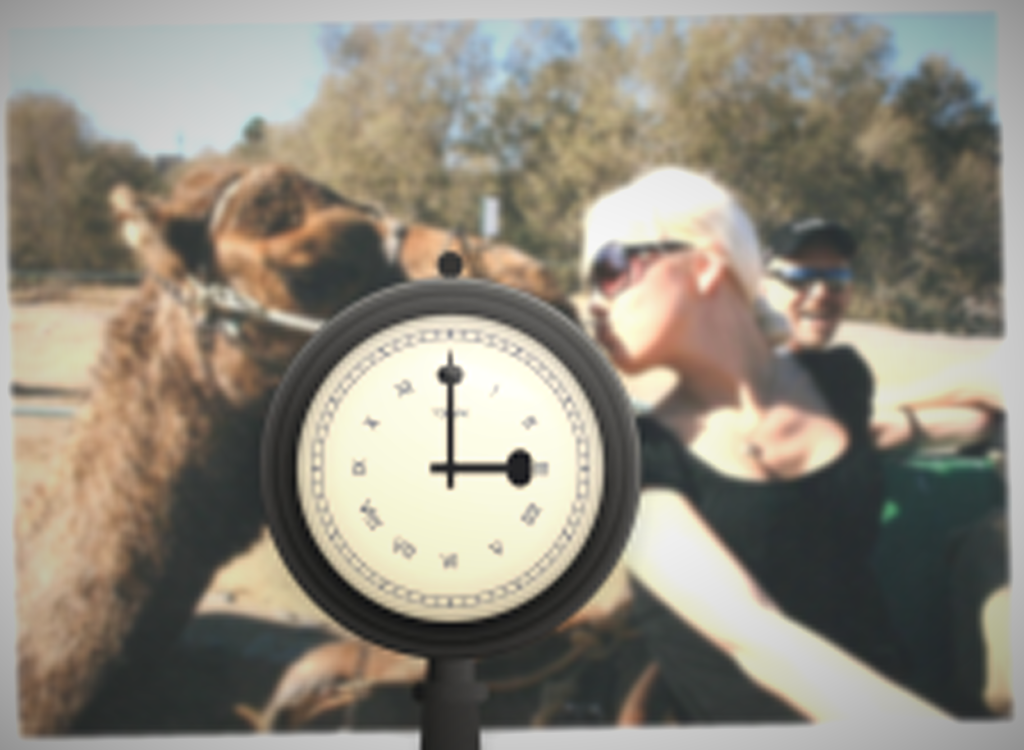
3:00
